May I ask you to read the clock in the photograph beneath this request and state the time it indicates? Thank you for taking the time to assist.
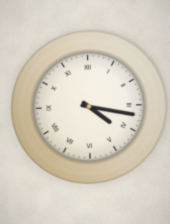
4:17
